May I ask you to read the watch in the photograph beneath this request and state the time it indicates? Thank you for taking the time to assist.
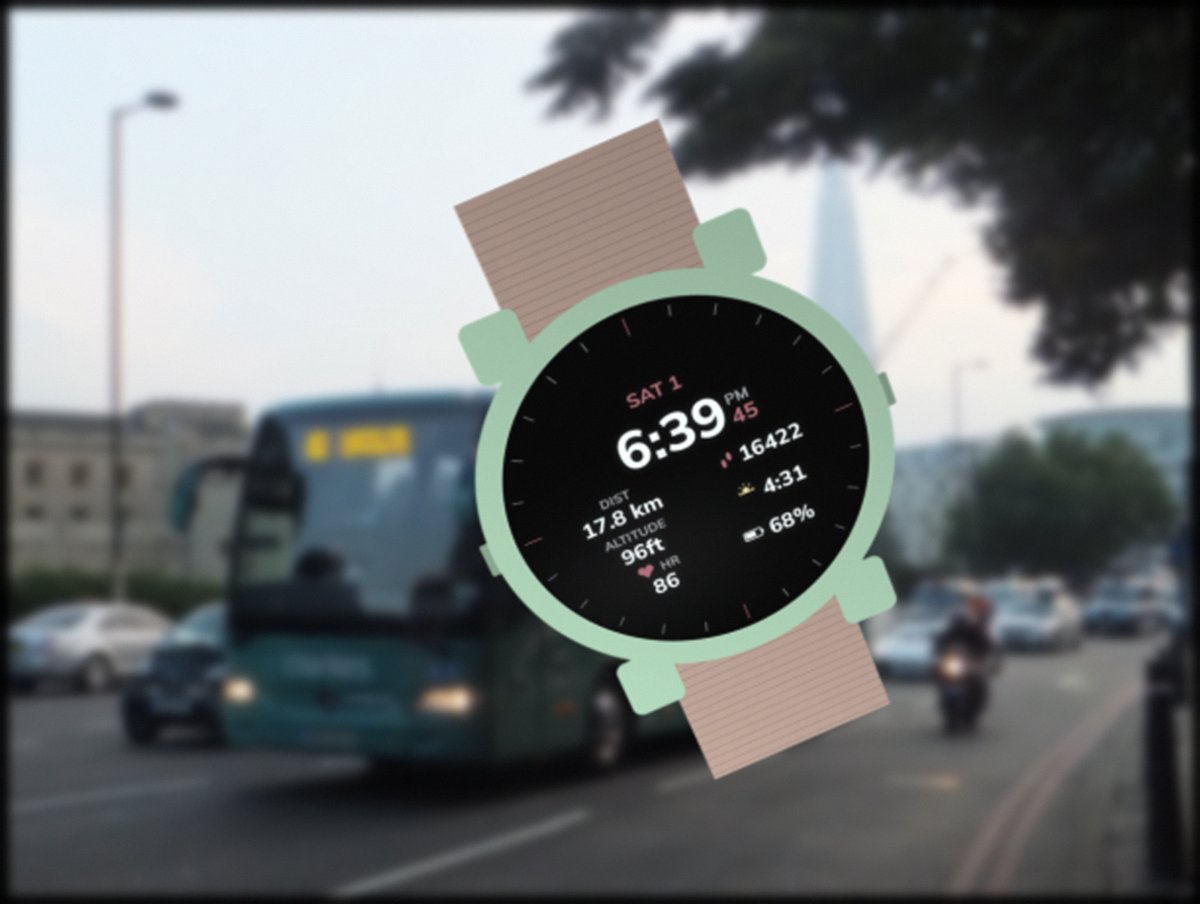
6:39:45
